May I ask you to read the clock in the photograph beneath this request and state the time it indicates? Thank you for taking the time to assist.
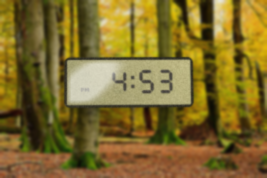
4:53
